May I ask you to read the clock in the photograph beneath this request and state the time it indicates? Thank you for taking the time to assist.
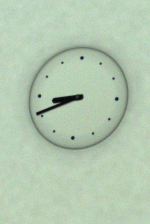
8:41
